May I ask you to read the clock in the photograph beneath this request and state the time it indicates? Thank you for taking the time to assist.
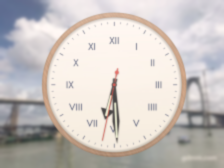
6:29:32
